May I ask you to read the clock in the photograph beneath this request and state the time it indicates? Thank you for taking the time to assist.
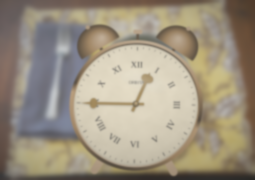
12:45
